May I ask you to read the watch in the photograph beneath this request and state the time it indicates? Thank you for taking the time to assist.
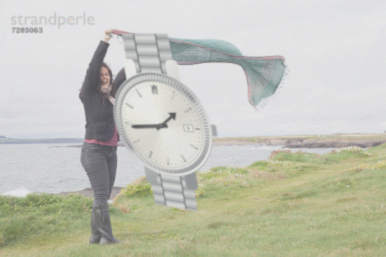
1:44
